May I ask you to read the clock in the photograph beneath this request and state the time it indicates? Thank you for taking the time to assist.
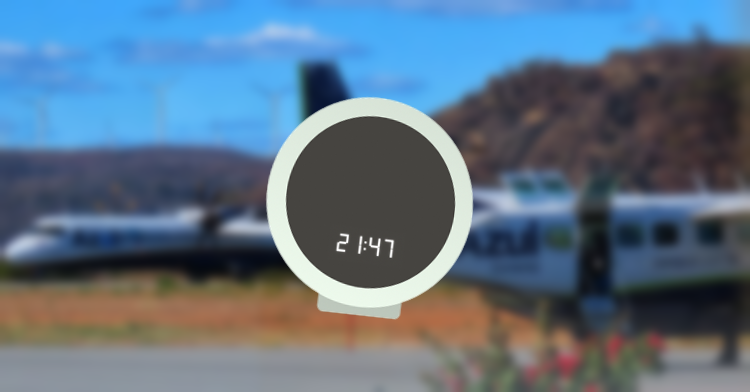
21:47
